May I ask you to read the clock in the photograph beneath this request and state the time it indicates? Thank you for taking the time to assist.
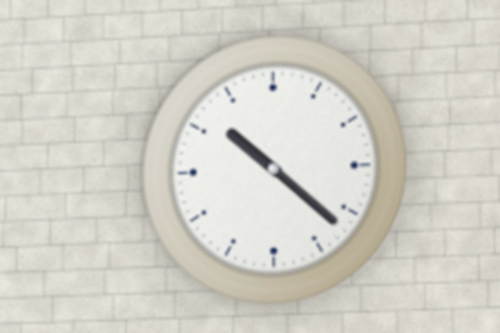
10:22
